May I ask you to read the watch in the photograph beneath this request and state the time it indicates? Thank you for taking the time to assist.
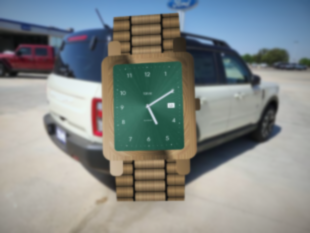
5:10
